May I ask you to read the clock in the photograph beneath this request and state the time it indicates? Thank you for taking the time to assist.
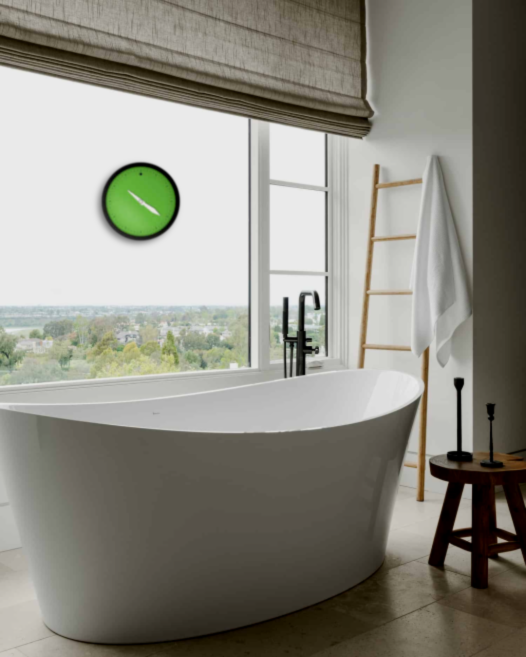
10:21
